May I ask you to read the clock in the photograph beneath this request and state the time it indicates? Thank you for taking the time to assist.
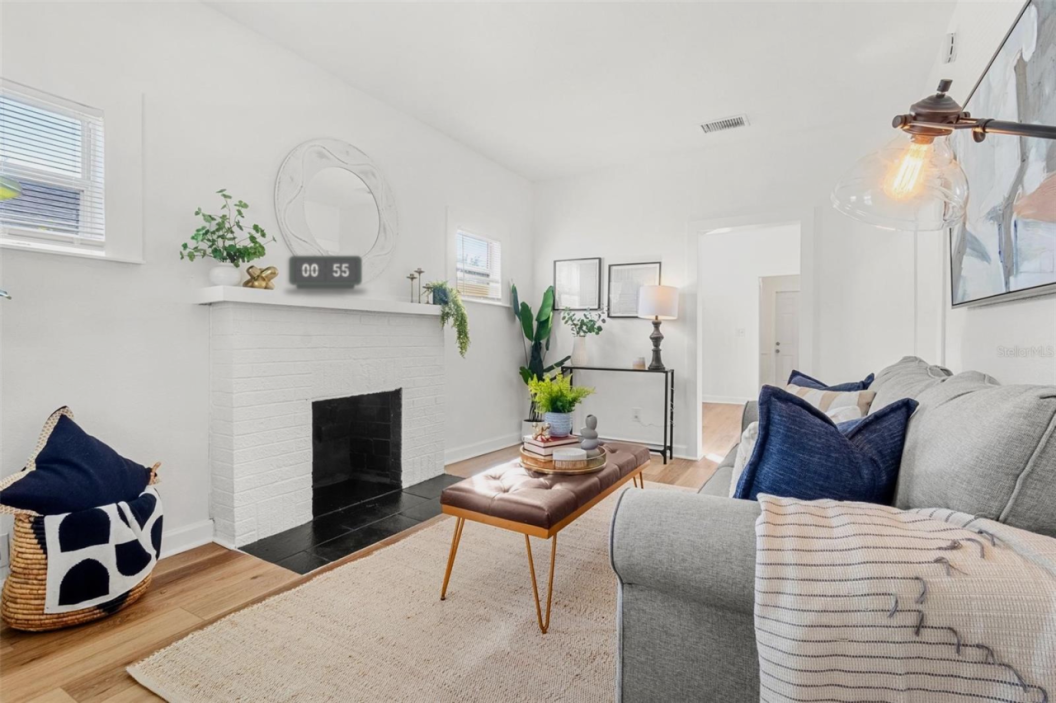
0:55
